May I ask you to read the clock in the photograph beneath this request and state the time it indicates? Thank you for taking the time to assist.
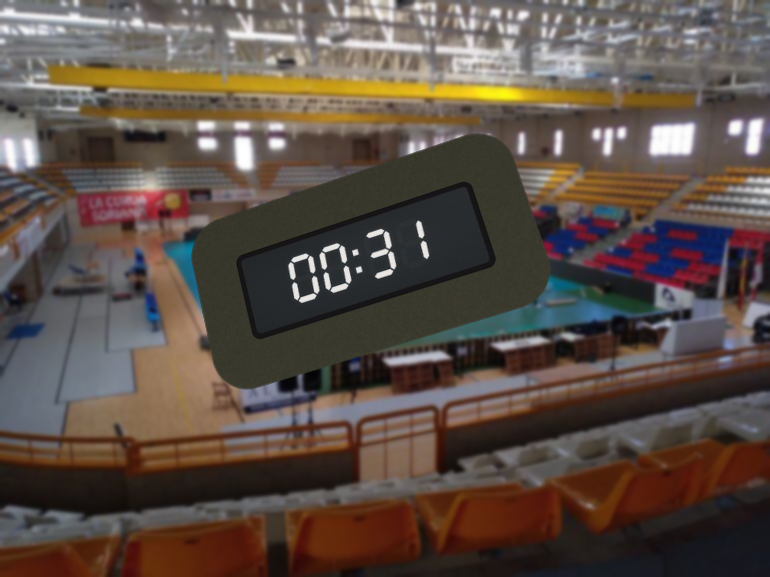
0:31
